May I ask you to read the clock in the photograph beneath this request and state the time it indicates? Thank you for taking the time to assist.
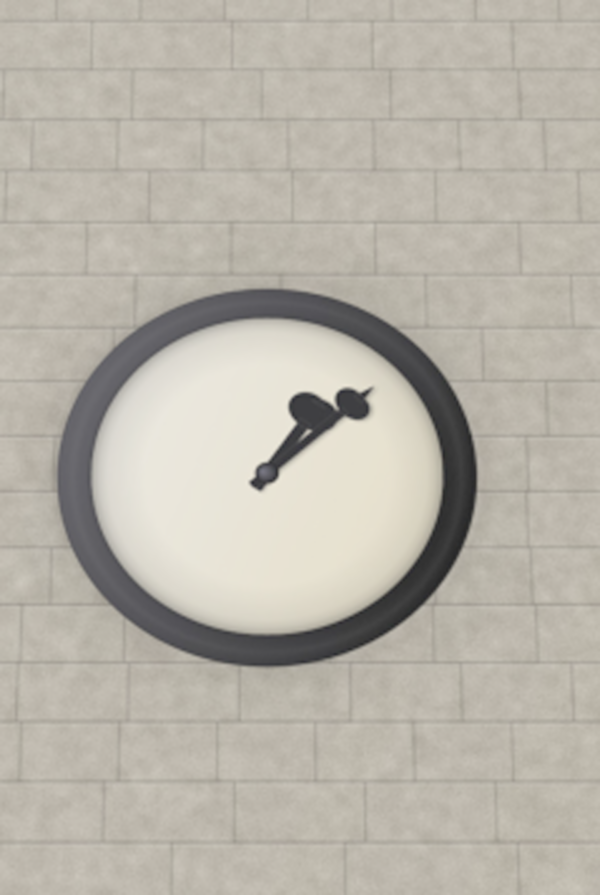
1:08
